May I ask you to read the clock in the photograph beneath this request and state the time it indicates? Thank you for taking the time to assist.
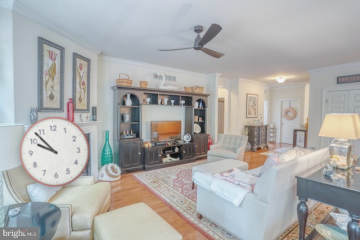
9:53
